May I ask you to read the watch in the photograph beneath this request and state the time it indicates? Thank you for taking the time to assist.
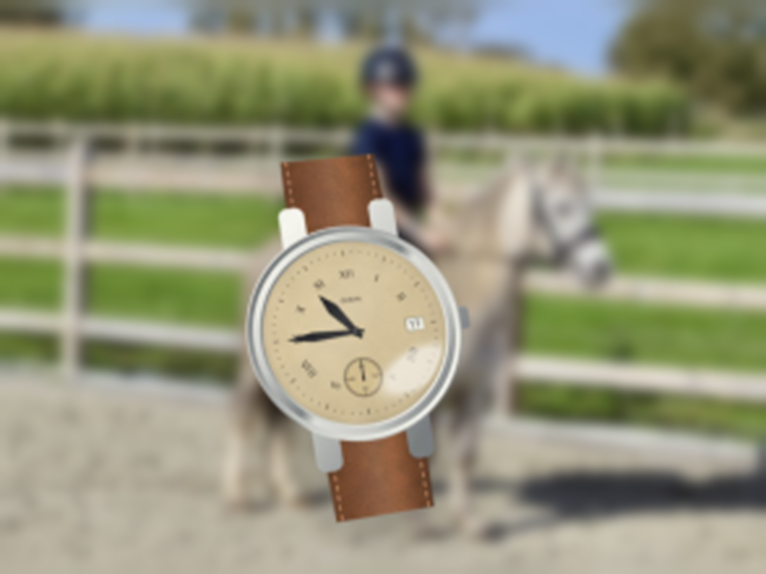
10:45
